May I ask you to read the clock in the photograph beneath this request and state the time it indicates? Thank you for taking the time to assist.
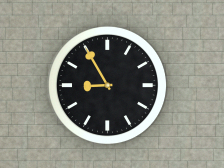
8:55
